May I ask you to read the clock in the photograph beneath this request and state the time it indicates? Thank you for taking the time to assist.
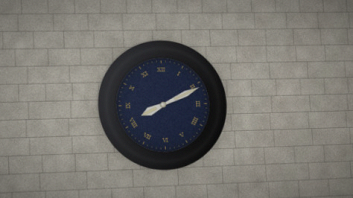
8:11
